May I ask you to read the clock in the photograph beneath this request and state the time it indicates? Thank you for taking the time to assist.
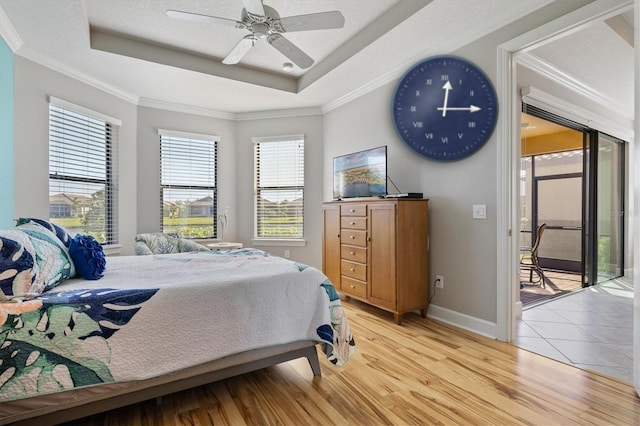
12:15
